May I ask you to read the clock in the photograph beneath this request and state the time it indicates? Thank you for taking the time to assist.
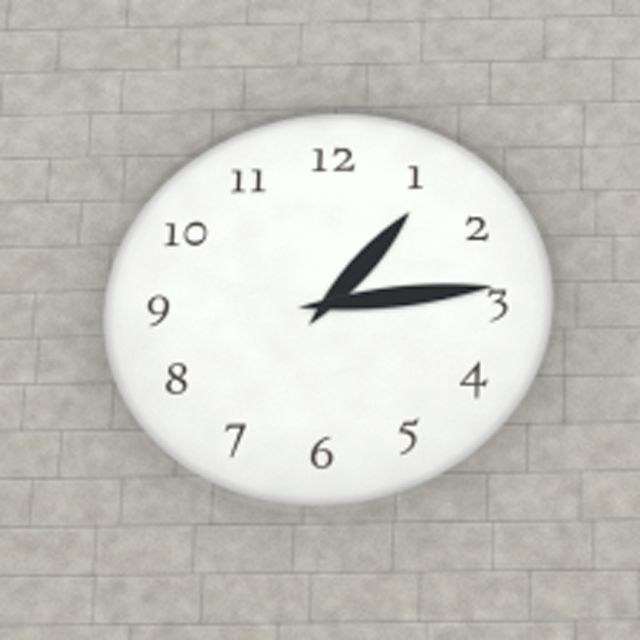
1:14
